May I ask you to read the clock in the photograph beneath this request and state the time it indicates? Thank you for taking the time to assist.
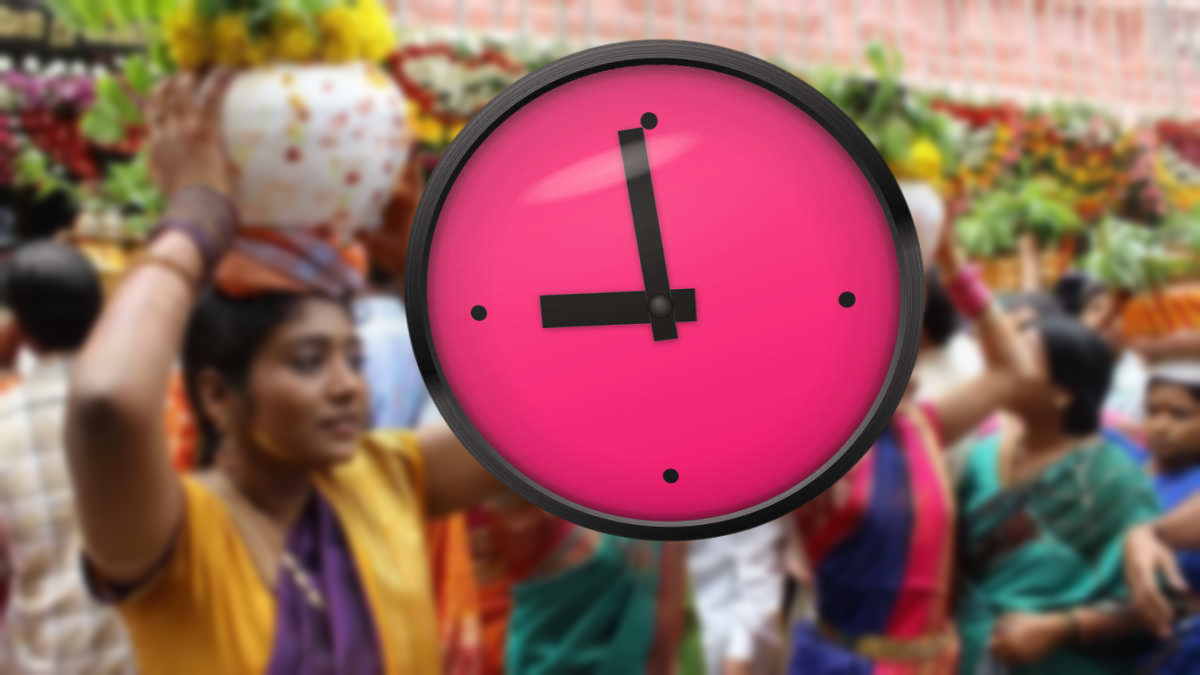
8:59
